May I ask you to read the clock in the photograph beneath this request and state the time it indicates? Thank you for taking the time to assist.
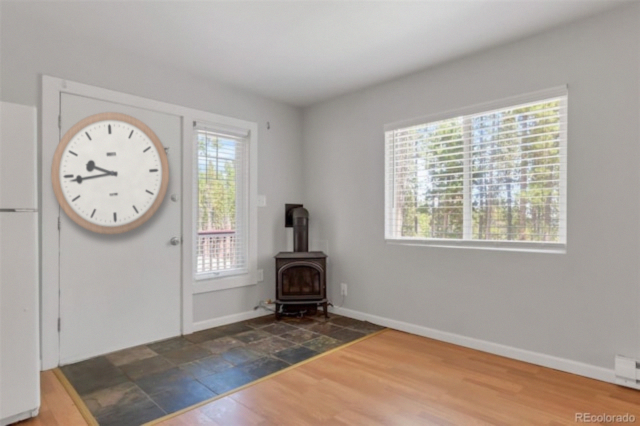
9:44
